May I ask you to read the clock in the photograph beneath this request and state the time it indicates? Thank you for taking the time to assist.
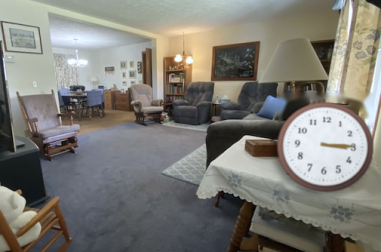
3:15
